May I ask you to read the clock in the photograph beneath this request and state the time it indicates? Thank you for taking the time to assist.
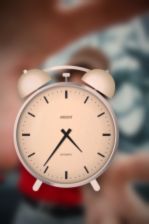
4:36
